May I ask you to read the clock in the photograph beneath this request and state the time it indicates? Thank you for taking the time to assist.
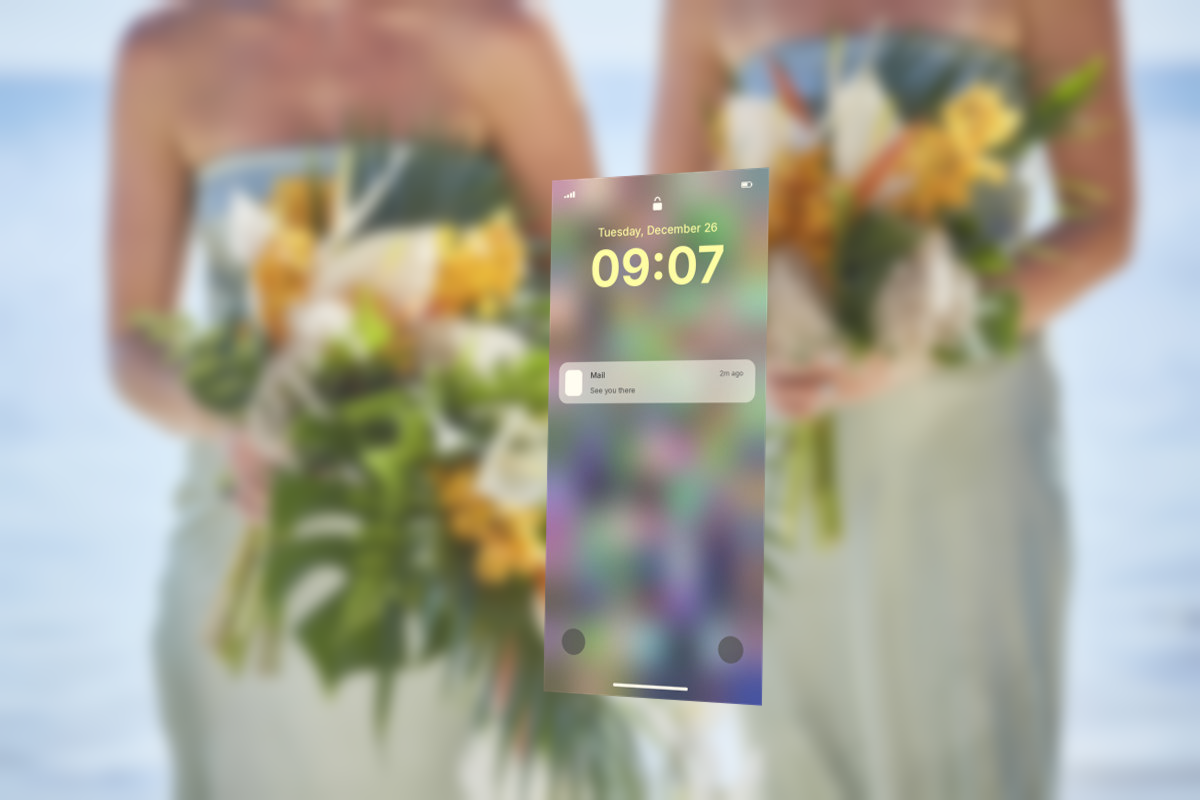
9:07
